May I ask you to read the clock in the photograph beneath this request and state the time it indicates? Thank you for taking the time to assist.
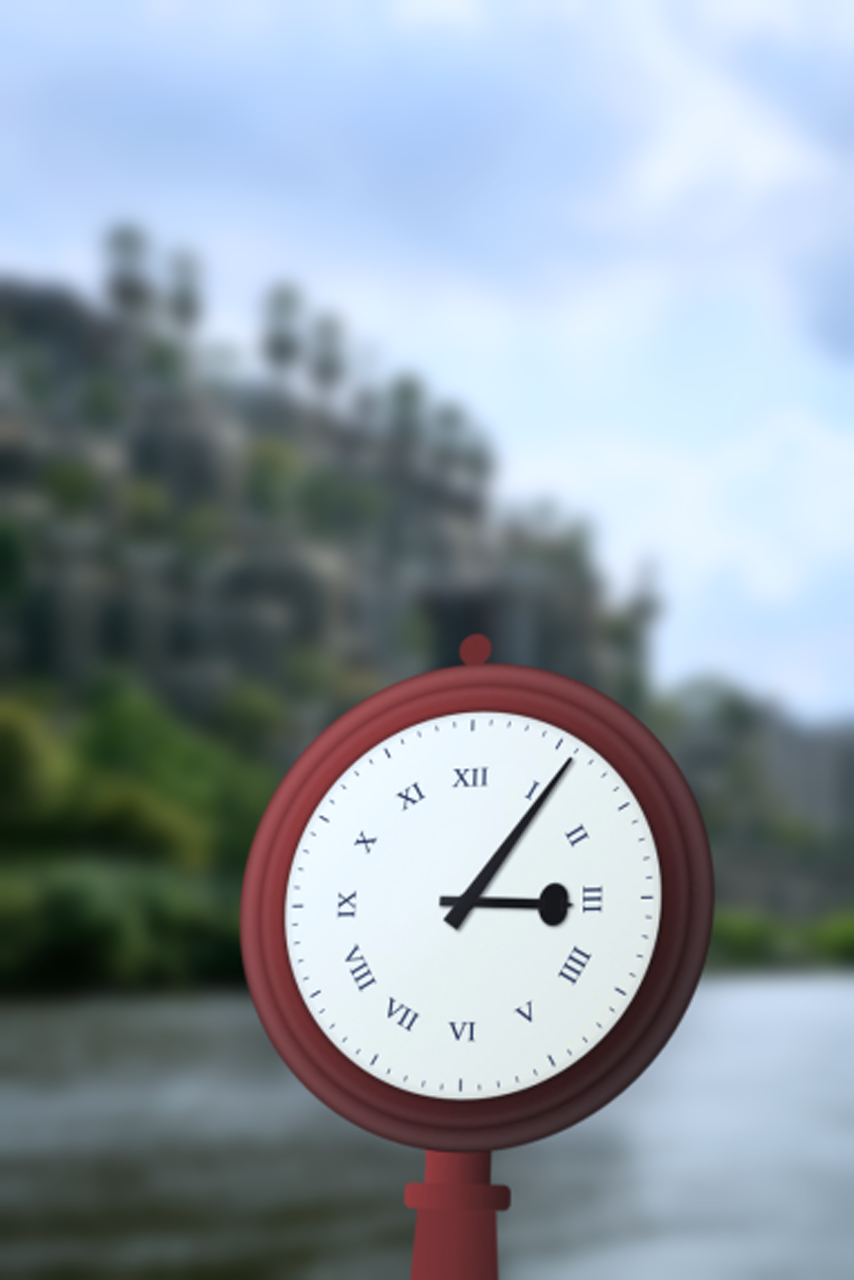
3:06
